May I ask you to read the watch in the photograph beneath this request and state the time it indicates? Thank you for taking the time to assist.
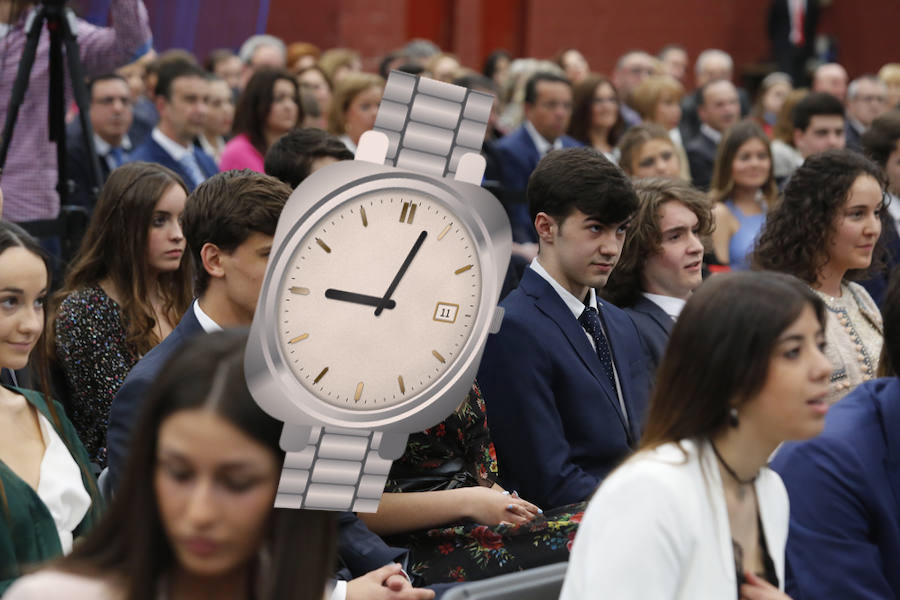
9:03
